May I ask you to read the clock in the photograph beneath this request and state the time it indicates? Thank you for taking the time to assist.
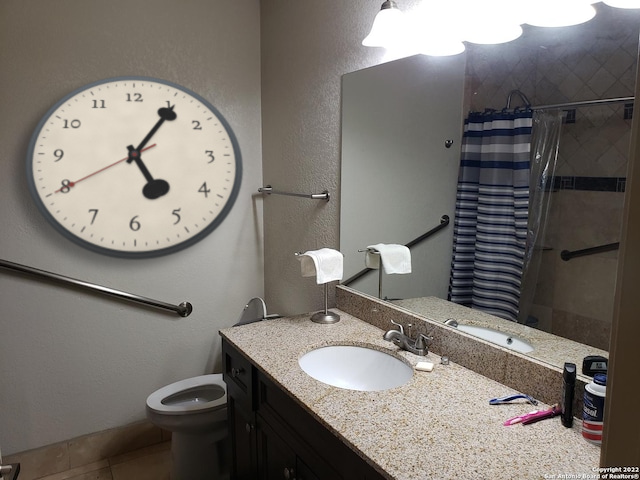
5:05:40
